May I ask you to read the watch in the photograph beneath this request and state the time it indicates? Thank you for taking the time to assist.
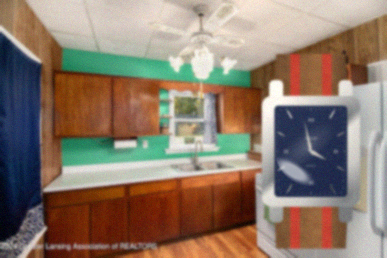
3:58
